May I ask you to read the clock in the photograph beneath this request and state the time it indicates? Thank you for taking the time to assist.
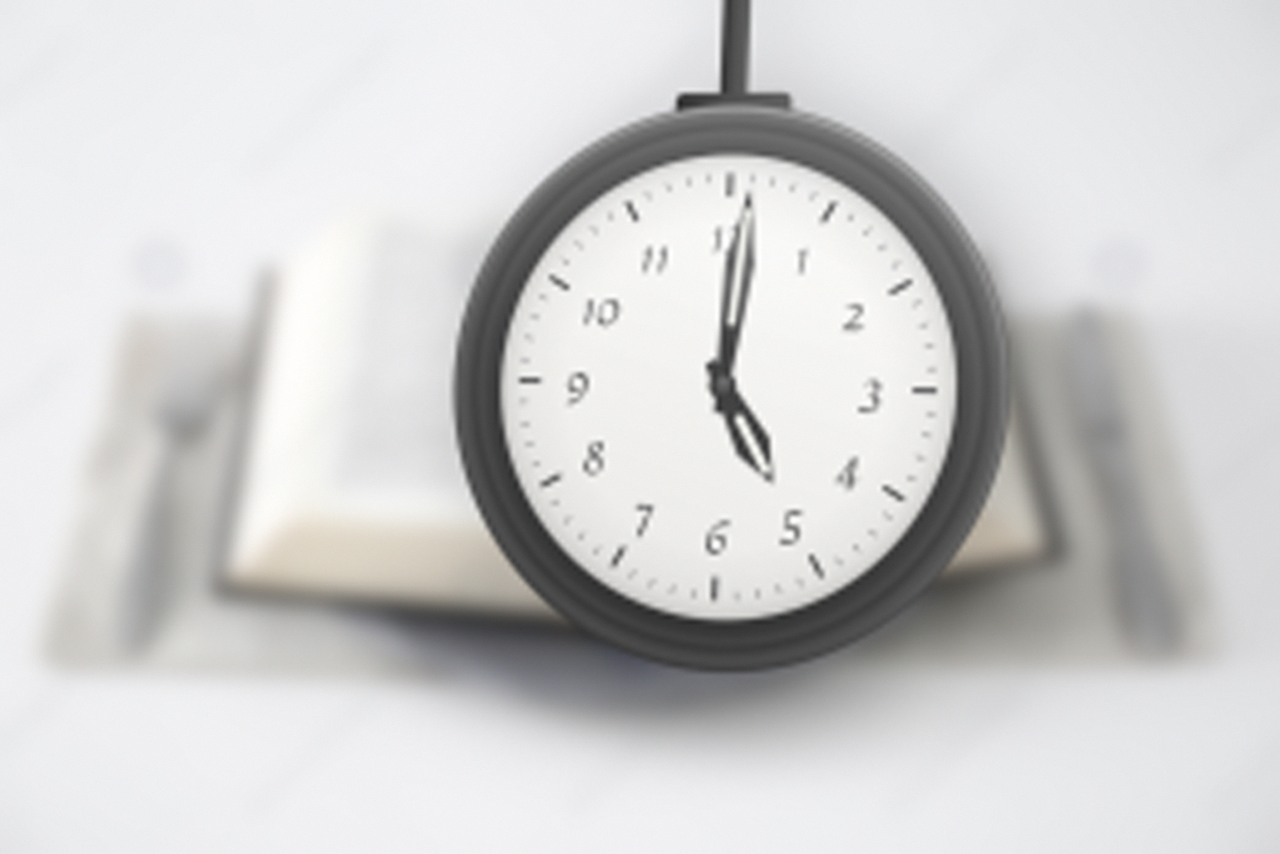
5:01
